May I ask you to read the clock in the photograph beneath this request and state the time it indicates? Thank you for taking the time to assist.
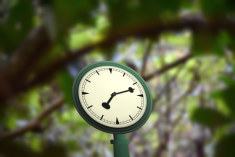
7:12
